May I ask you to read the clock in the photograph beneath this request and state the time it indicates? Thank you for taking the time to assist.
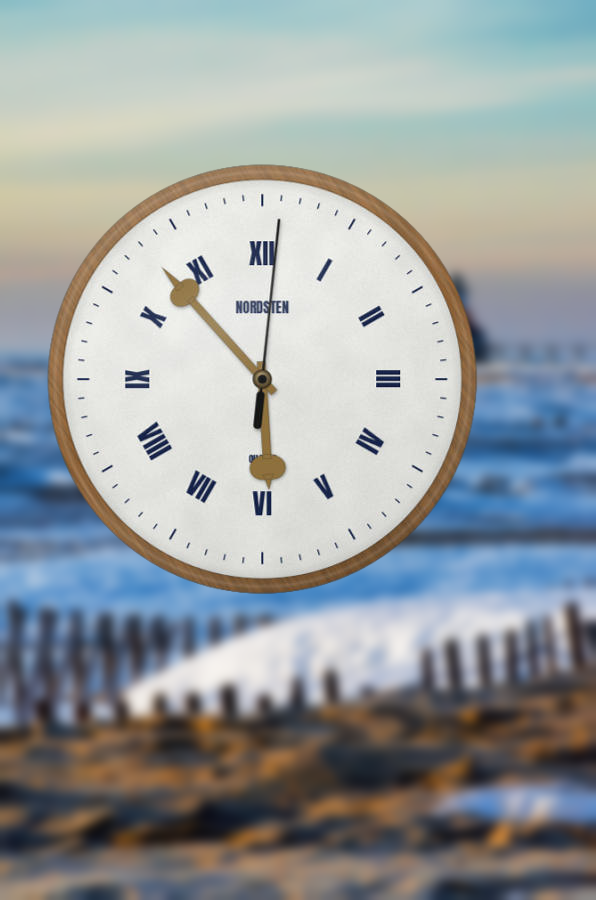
5:53:01
